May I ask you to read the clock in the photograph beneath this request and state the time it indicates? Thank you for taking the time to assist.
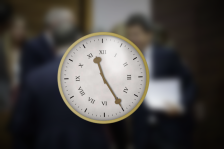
11:25
